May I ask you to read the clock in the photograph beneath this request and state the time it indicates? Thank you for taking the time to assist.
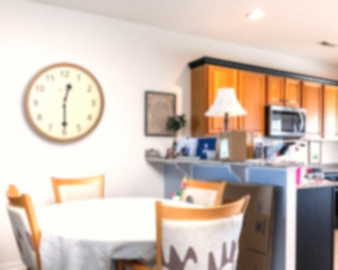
12:30
